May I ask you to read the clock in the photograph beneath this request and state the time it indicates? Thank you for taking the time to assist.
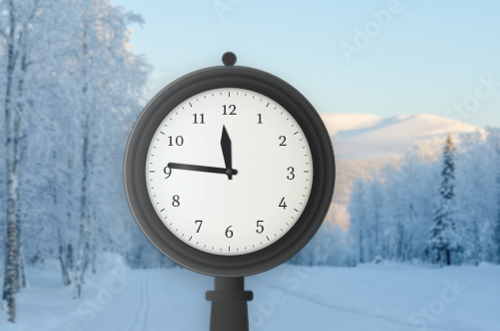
11:46
